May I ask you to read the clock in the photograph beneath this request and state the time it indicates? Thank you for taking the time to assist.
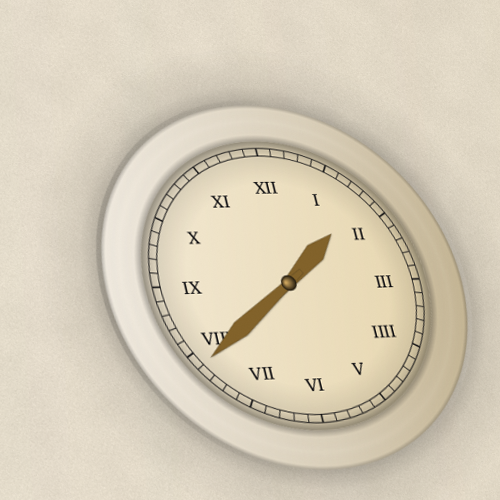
1:39
